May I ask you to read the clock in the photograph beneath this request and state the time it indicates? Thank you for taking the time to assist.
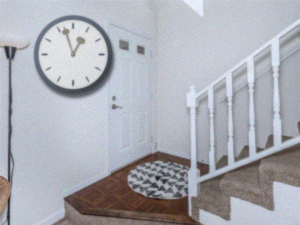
12:57
